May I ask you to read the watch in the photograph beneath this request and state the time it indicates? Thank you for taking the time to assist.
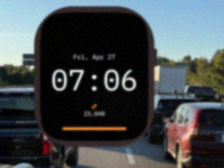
7:06
